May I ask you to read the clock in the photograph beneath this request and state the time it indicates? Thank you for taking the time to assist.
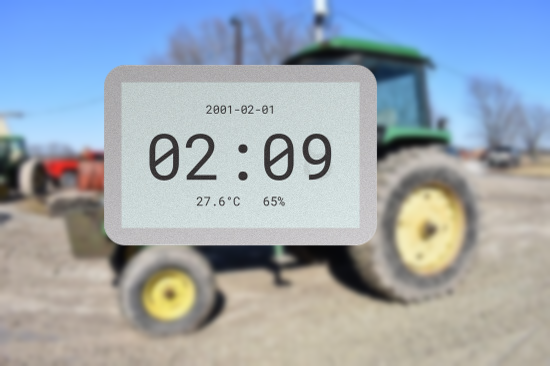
2:09
